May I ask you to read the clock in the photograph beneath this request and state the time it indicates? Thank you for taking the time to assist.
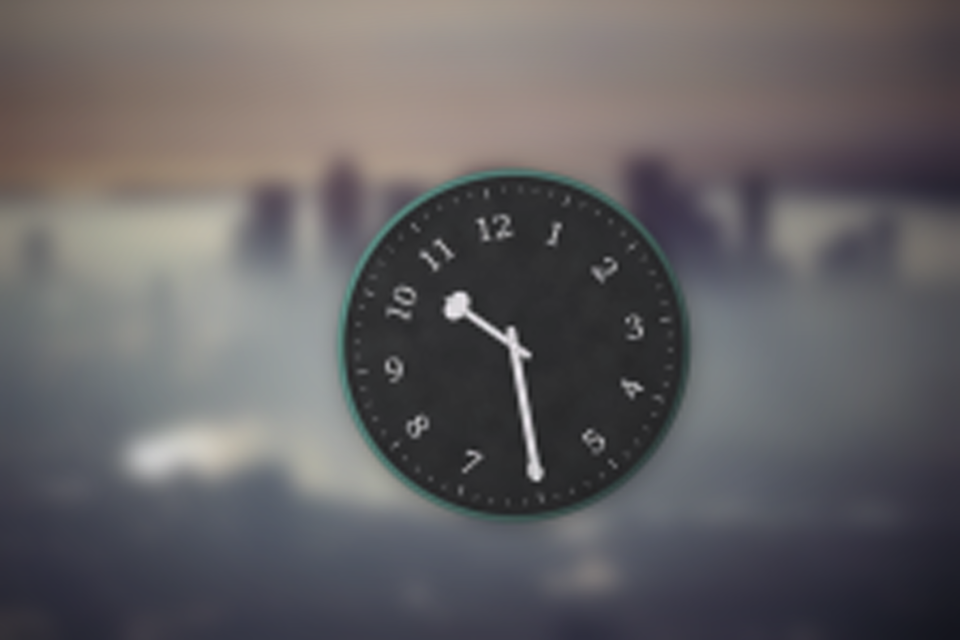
10:30
